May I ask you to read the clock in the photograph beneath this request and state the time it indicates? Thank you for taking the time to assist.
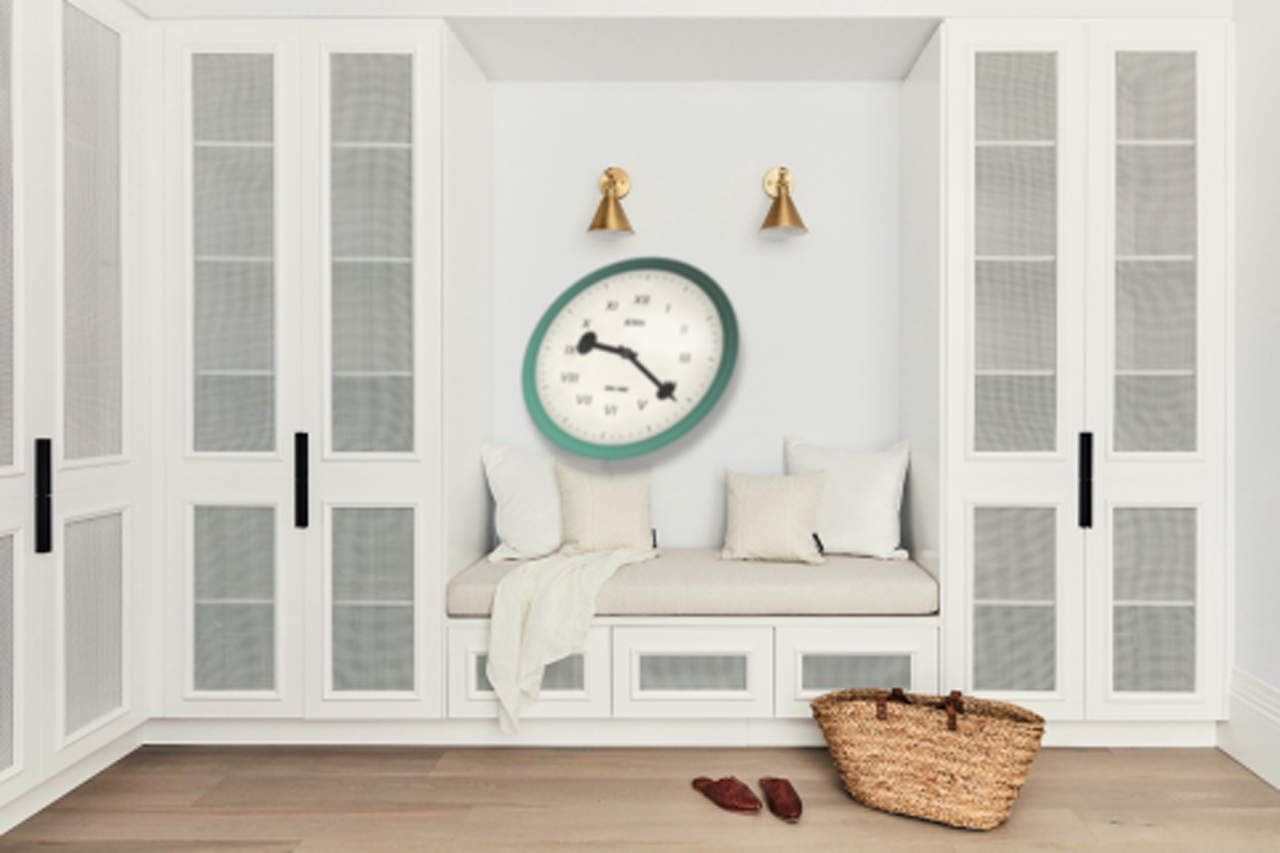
9:21
